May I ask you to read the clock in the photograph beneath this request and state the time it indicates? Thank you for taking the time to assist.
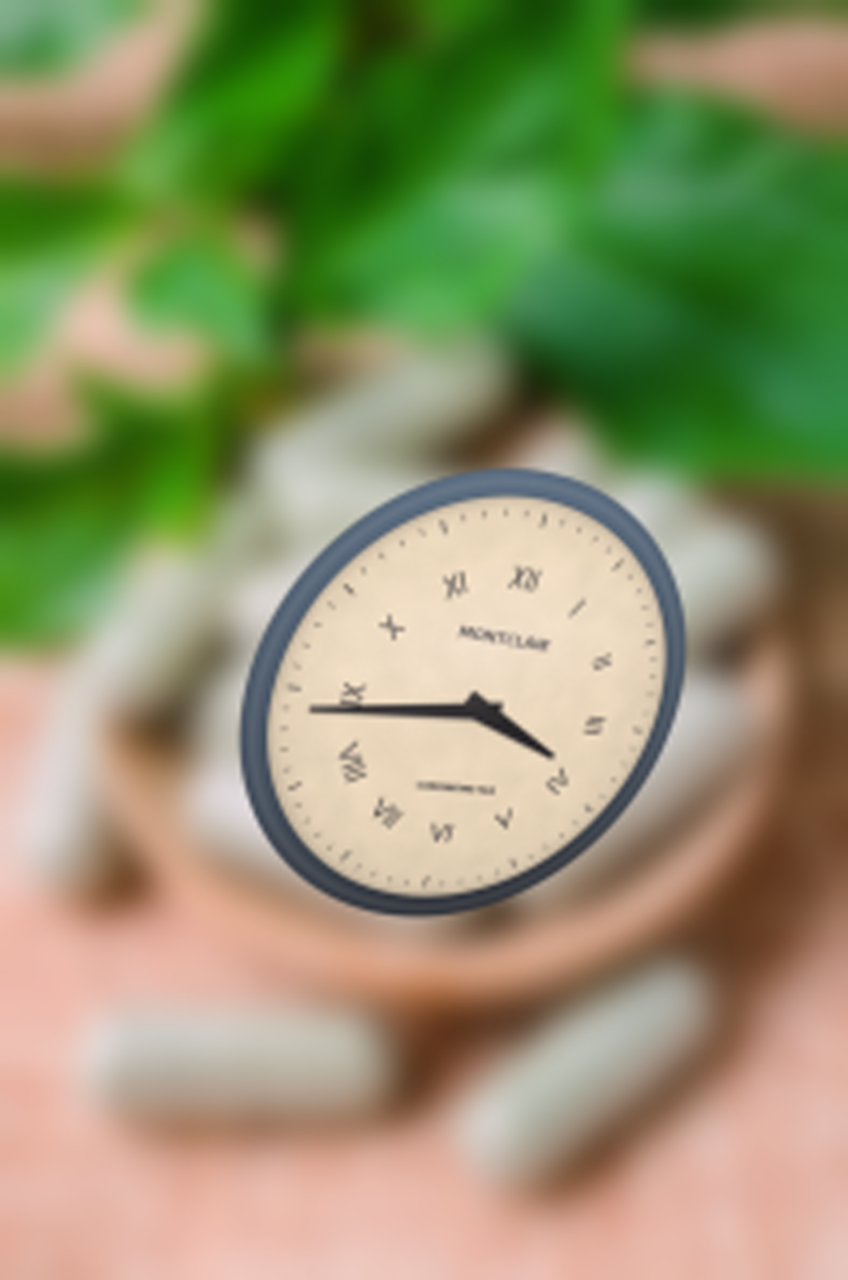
3:44
